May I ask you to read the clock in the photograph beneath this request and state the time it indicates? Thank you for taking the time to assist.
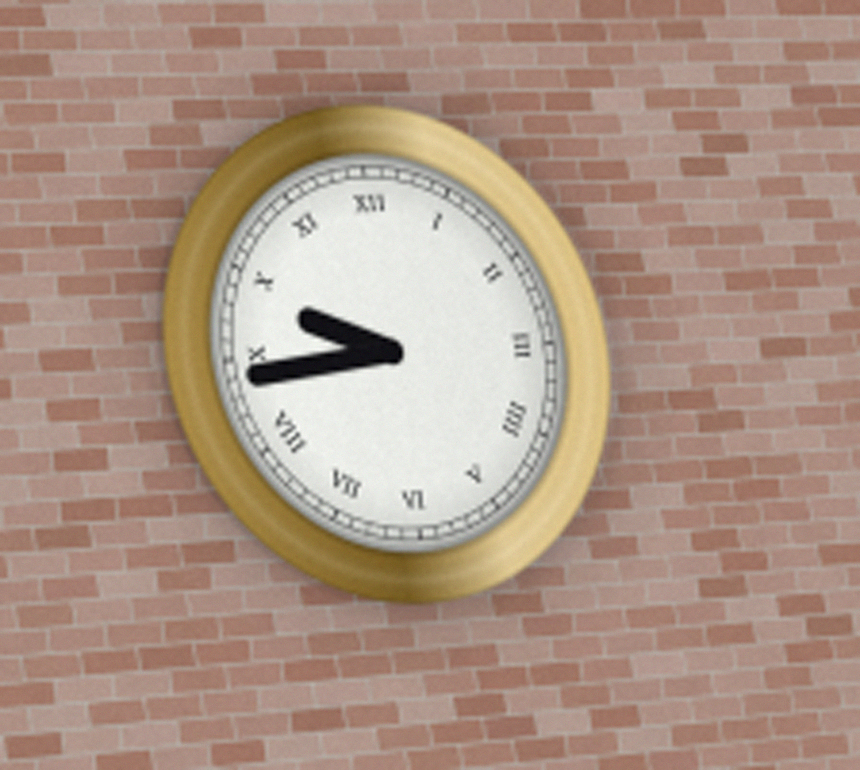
9:44
